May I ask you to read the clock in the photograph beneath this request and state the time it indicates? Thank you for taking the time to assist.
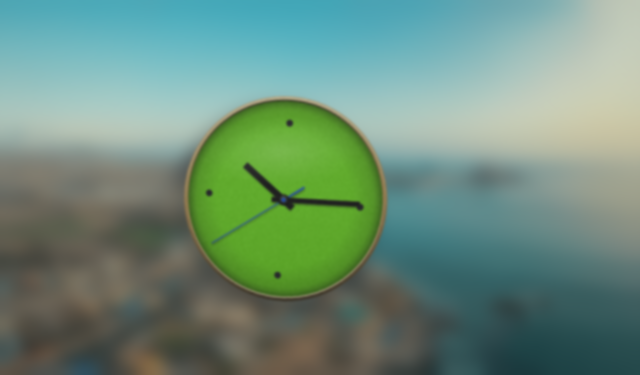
10:14:39
